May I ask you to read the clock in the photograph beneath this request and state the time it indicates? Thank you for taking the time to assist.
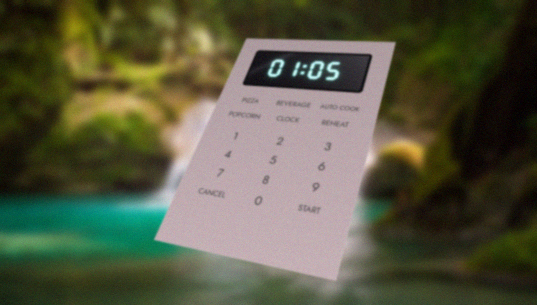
1:05
